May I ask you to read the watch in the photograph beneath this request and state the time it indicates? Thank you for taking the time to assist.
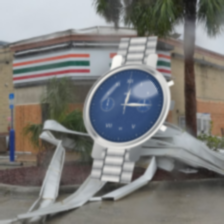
12:15
